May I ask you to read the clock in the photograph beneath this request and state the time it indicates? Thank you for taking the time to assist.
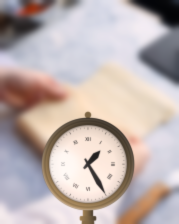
1:25
